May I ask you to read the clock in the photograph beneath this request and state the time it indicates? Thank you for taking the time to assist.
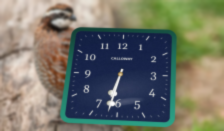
6:32
